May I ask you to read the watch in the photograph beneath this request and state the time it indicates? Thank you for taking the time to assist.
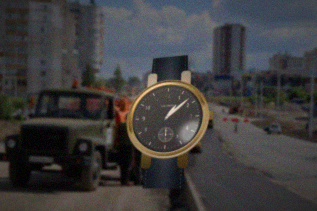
1:08
